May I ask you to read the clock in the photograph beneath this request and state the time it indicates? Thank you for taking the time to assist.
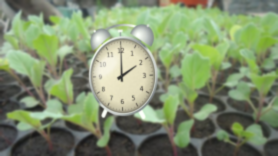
2:00
